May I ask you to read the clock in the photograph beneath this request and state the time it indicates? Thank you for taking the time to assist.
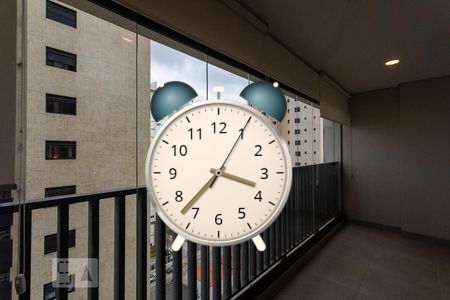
3:37:05
